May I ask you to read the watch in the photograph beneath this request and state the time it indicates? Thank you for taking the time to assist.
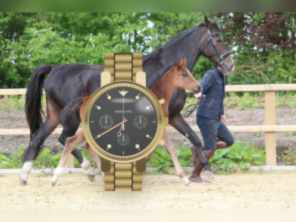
6:40
